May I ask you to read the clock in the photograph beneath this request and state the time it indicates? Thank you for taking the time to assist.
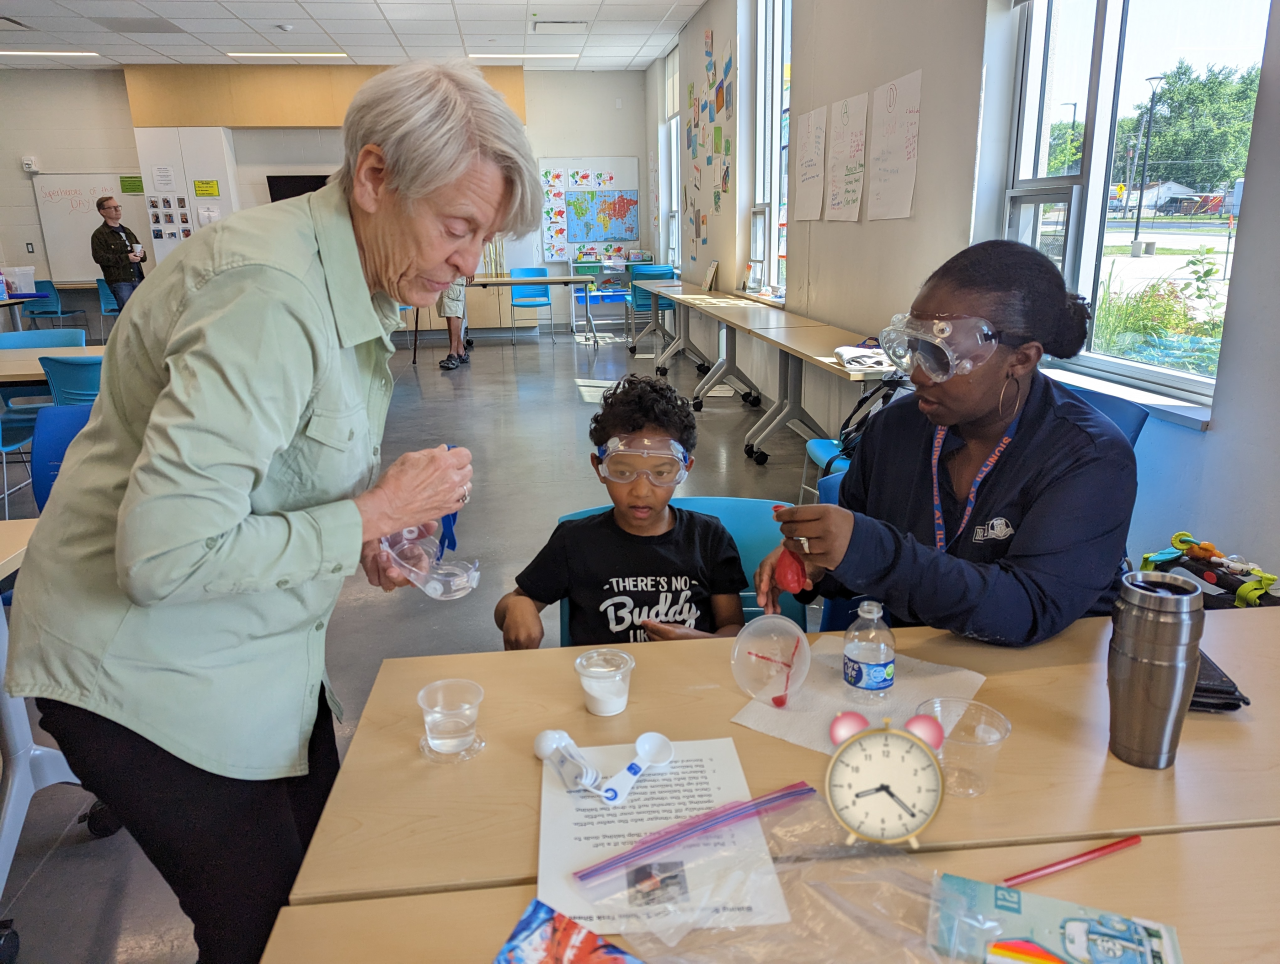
8:22
